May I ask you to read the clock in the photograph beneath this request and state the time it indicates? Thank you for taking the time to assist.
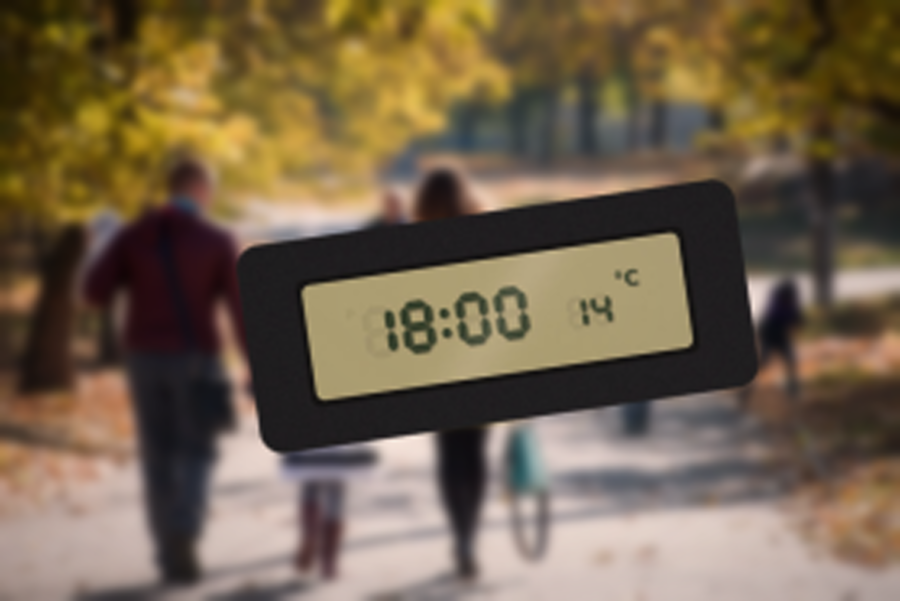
18:00
